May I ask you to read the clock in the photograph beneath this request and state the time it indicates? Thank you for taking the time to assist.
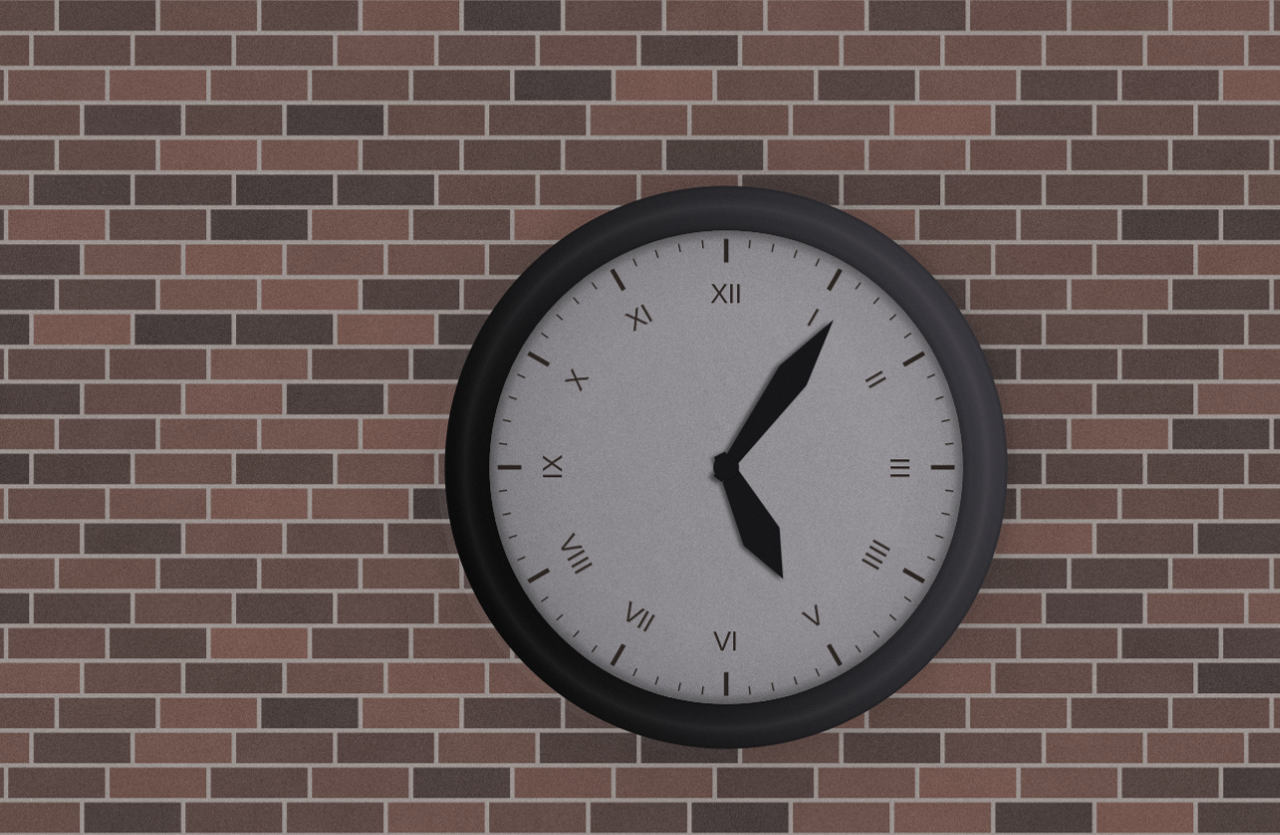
5:06
